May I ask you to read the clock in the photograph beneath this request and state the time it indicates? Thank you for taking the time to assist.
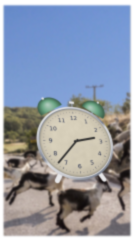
2:37
